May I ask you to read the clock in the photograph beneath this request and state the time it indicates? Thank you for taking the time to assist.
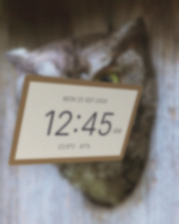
12:45
